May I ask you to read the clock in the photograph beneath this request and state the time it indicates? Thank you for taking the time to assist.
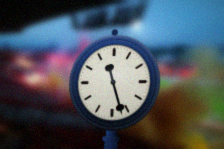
11:27
